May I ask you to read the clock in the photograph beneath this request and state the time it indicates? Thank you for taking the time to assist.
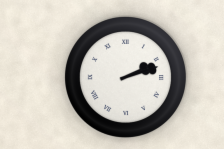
2:12
